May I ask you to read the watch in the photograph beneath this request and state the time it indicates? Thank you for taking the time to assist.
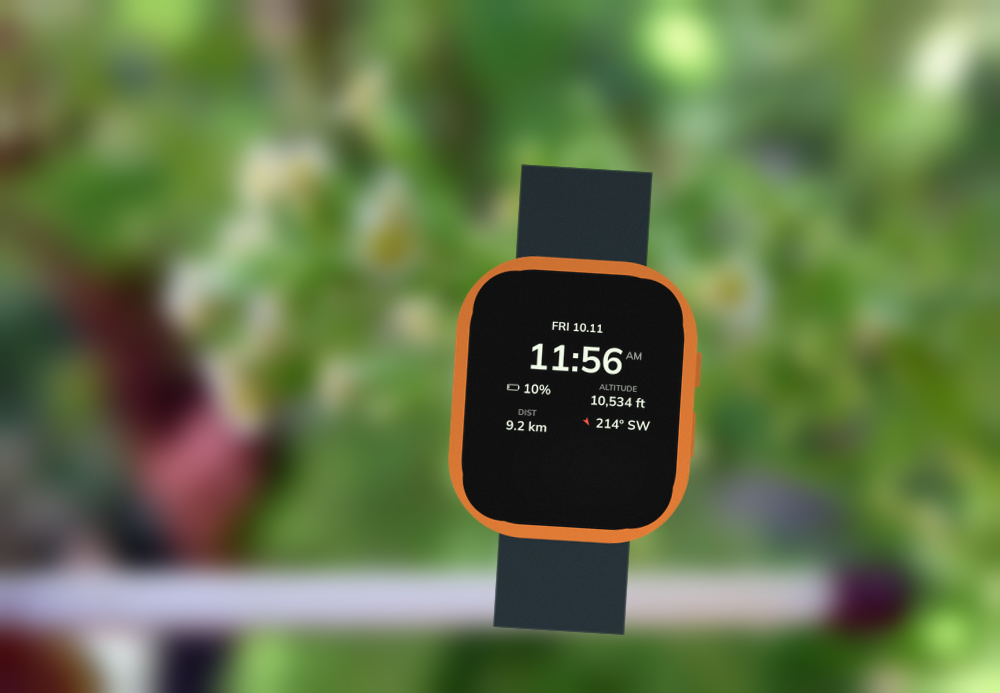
11:56
